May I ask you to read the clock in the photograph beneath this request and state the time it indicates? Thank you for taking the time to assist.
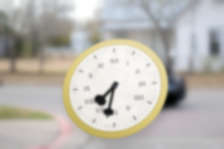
7:32
